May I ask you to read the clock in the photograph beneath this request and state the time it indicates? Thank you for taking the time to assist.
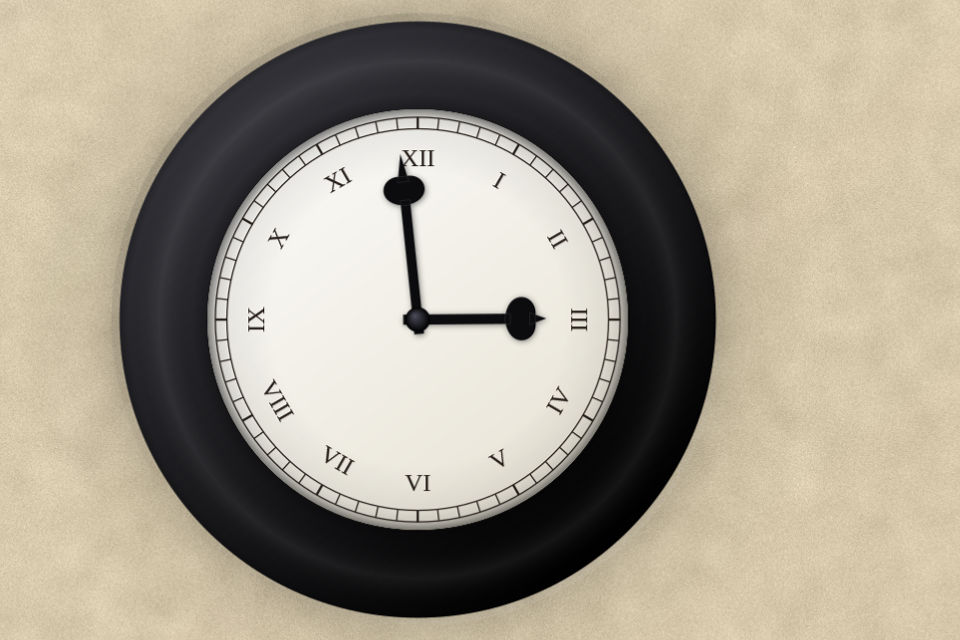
2:59
